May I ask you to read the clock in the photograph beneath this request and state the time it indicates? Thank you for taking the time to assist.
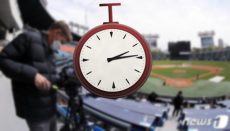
2:14
